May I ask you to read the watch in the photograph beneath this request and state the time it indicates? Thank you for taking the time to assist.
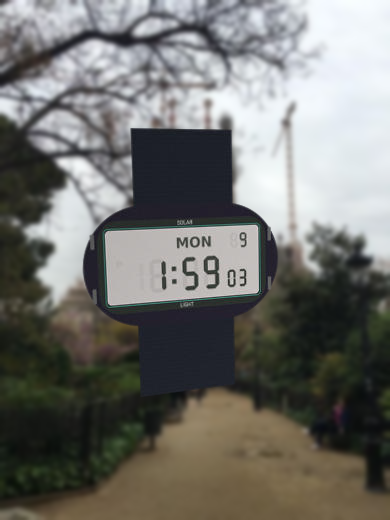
1:59:03
